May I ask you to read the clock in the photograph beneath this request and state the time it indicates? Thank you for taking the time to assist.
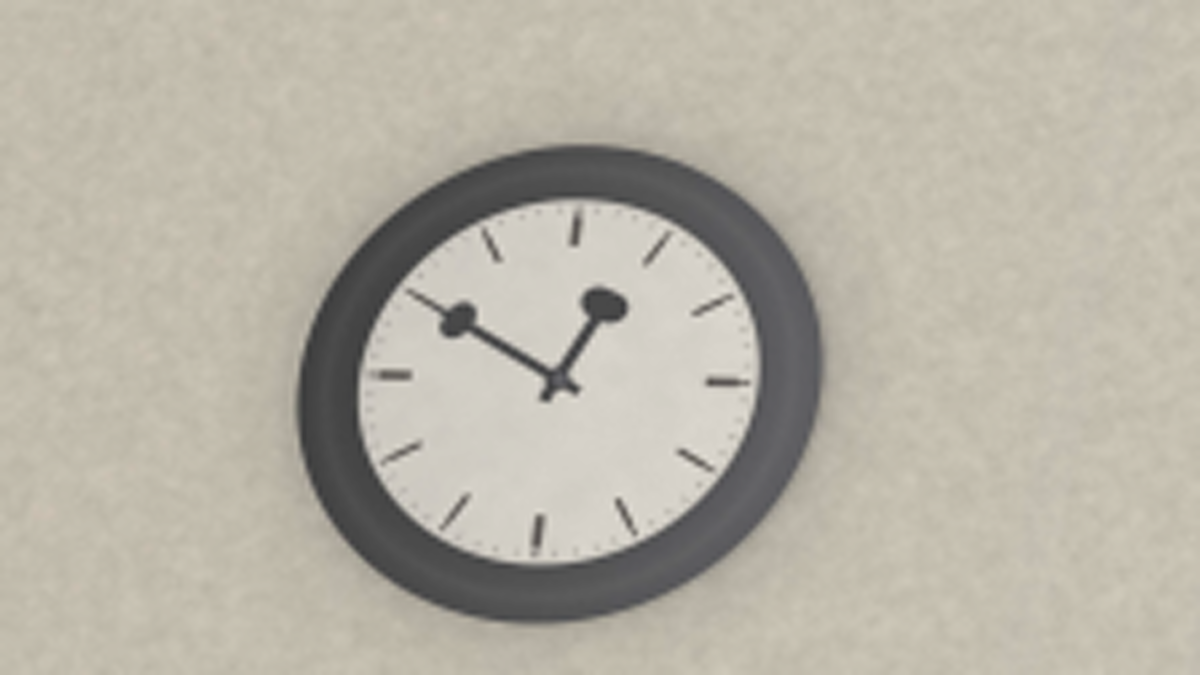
12:50
